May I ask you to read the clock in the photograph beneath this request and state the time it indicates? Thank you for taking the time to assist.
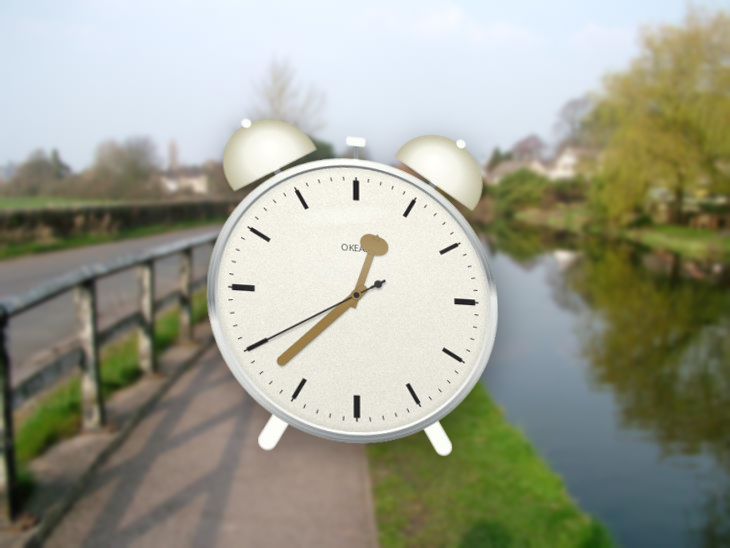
12:37:40
